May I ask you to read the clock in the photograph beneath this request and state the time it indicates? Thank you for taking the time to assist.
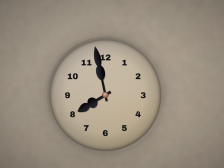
7:58
